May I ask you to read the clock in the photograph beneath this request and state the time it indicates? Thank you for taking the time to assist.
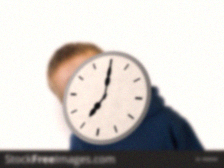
7:00
